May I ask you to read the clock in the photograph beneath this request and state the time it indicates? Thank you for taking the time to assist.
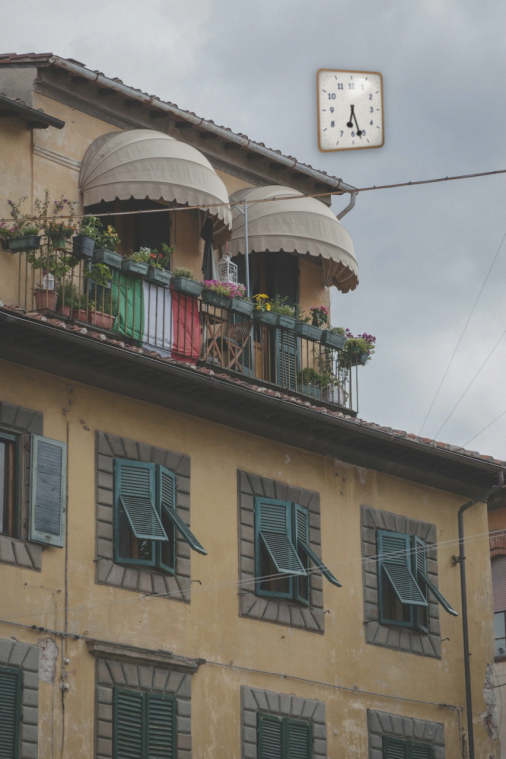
6:27
